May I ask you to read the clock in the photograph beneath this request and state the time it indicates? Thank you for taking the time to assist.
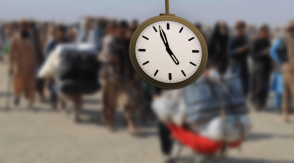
4:57
